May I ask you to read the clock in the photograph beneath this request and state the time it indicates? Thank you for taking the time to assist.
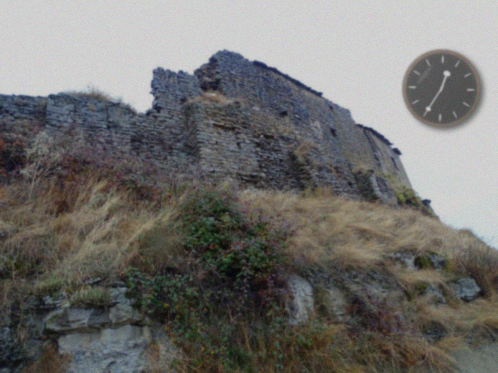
12:35
